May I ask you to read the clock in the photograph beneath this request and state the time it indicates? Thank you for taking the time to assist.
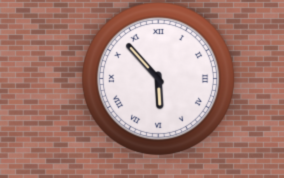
5:53
